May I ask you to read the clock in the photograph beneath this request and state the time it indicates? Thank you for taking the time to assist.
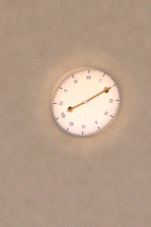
8:10
